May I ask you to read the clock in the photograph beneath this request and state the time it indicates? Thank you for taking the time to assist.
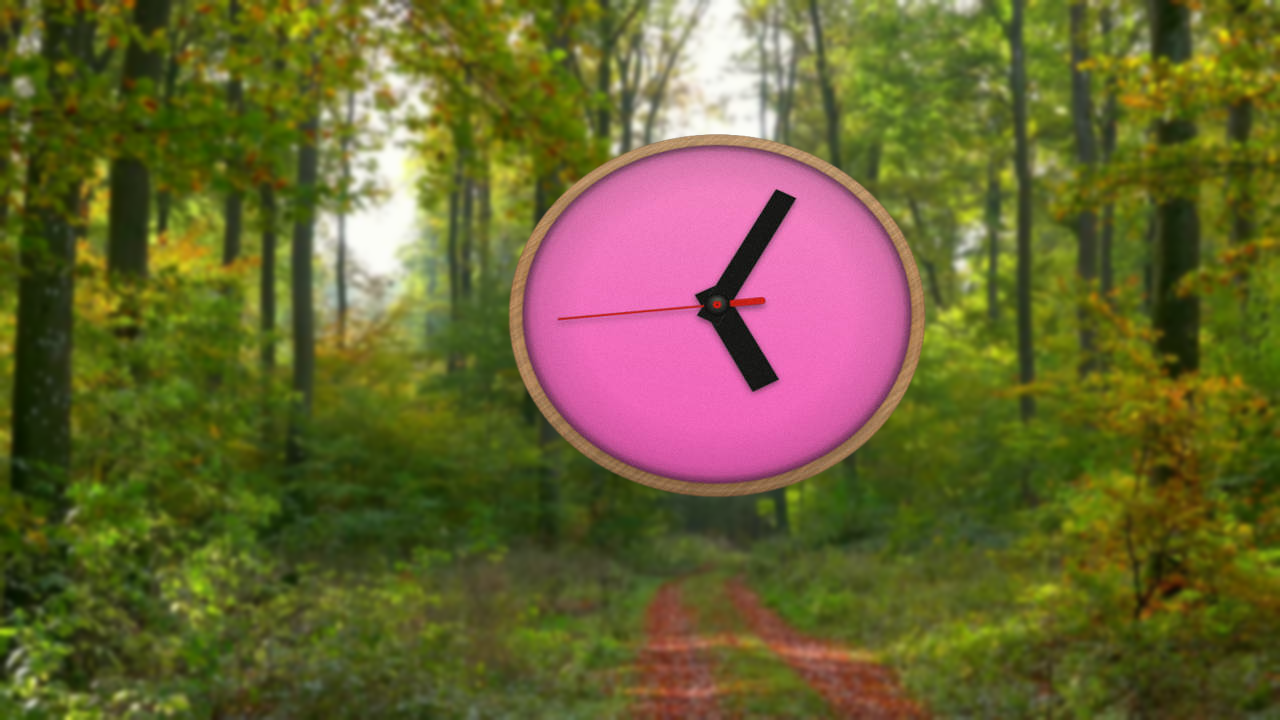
5:04:44
